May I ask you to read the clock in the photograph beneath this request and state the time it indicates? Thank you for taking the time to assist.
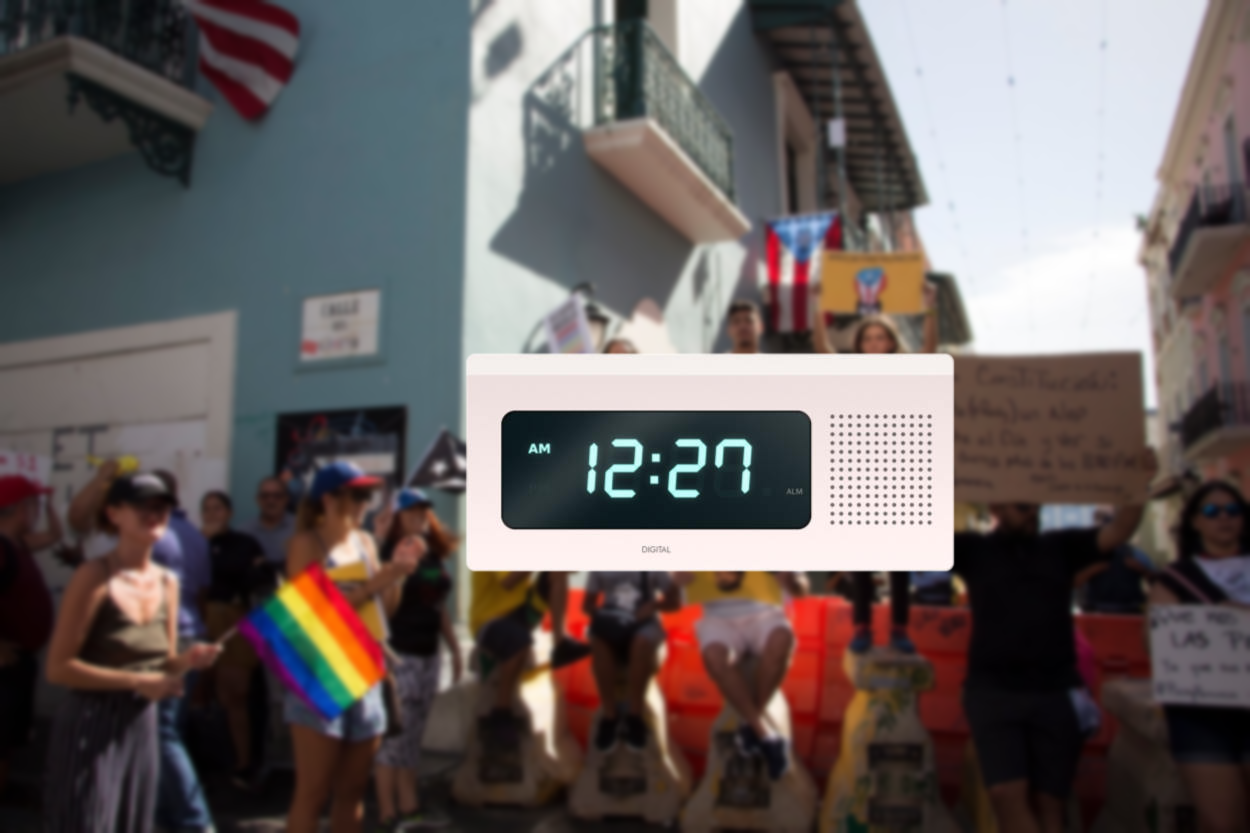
12:27
